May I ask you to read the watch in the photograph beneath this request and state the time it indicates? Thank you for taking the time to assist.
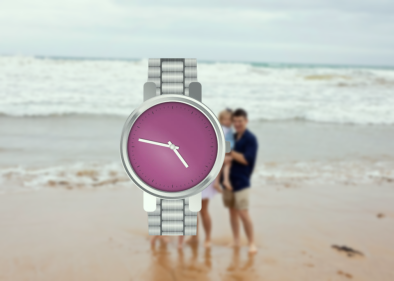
4:47
